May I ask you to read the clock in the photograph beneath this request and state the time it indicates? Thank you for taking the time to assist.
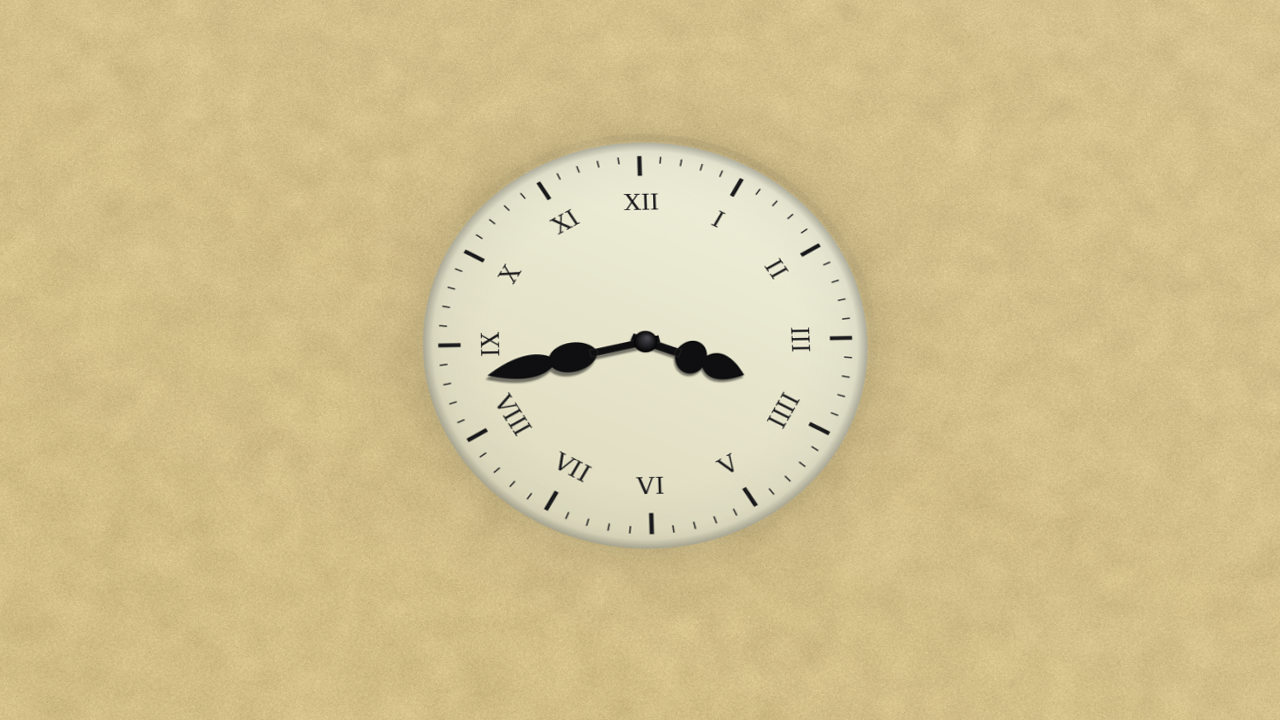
3:43
